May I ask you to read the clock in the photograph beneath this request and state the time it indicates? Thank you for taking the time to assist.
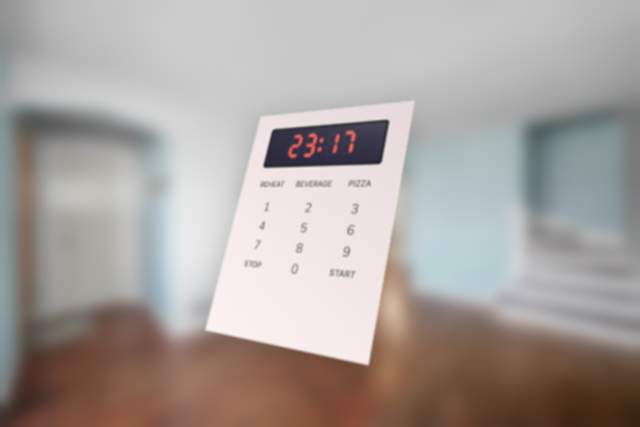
23:17
